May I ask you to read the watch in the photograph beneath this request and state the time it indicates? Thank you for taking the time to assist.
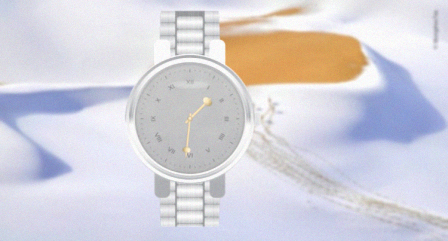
1:31
